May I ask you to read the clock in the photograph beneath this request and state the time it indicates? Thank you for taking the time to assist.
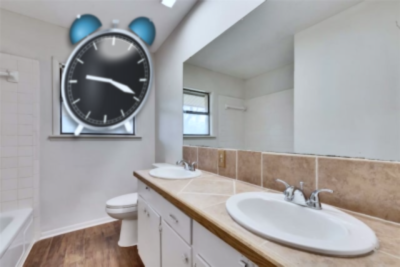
9:19
